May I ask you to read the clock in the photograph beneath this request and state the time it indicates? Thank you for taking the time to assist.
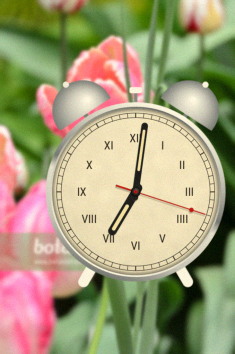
7:01:18
